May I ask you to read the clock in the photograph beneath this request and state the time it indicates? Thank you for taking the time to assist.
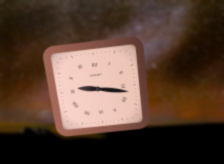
9:17
